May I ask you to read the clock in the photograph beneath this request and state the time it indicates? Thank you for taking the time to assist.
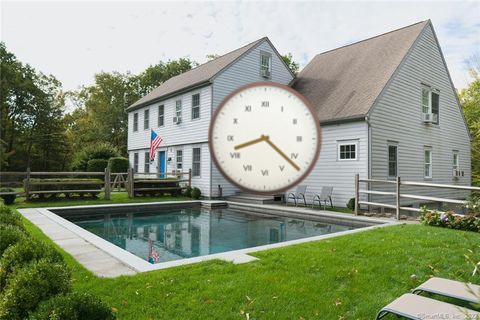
8:22
